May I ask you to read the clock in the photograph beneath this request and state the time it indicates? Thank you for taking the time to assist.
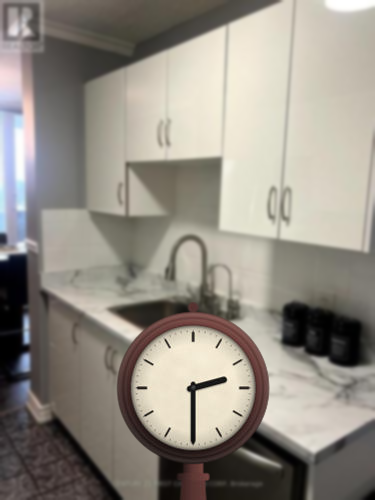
2:30
